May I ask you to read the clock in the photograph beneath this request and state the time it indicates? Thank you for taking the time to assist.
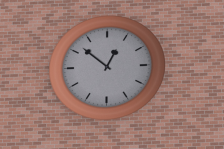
12:52
